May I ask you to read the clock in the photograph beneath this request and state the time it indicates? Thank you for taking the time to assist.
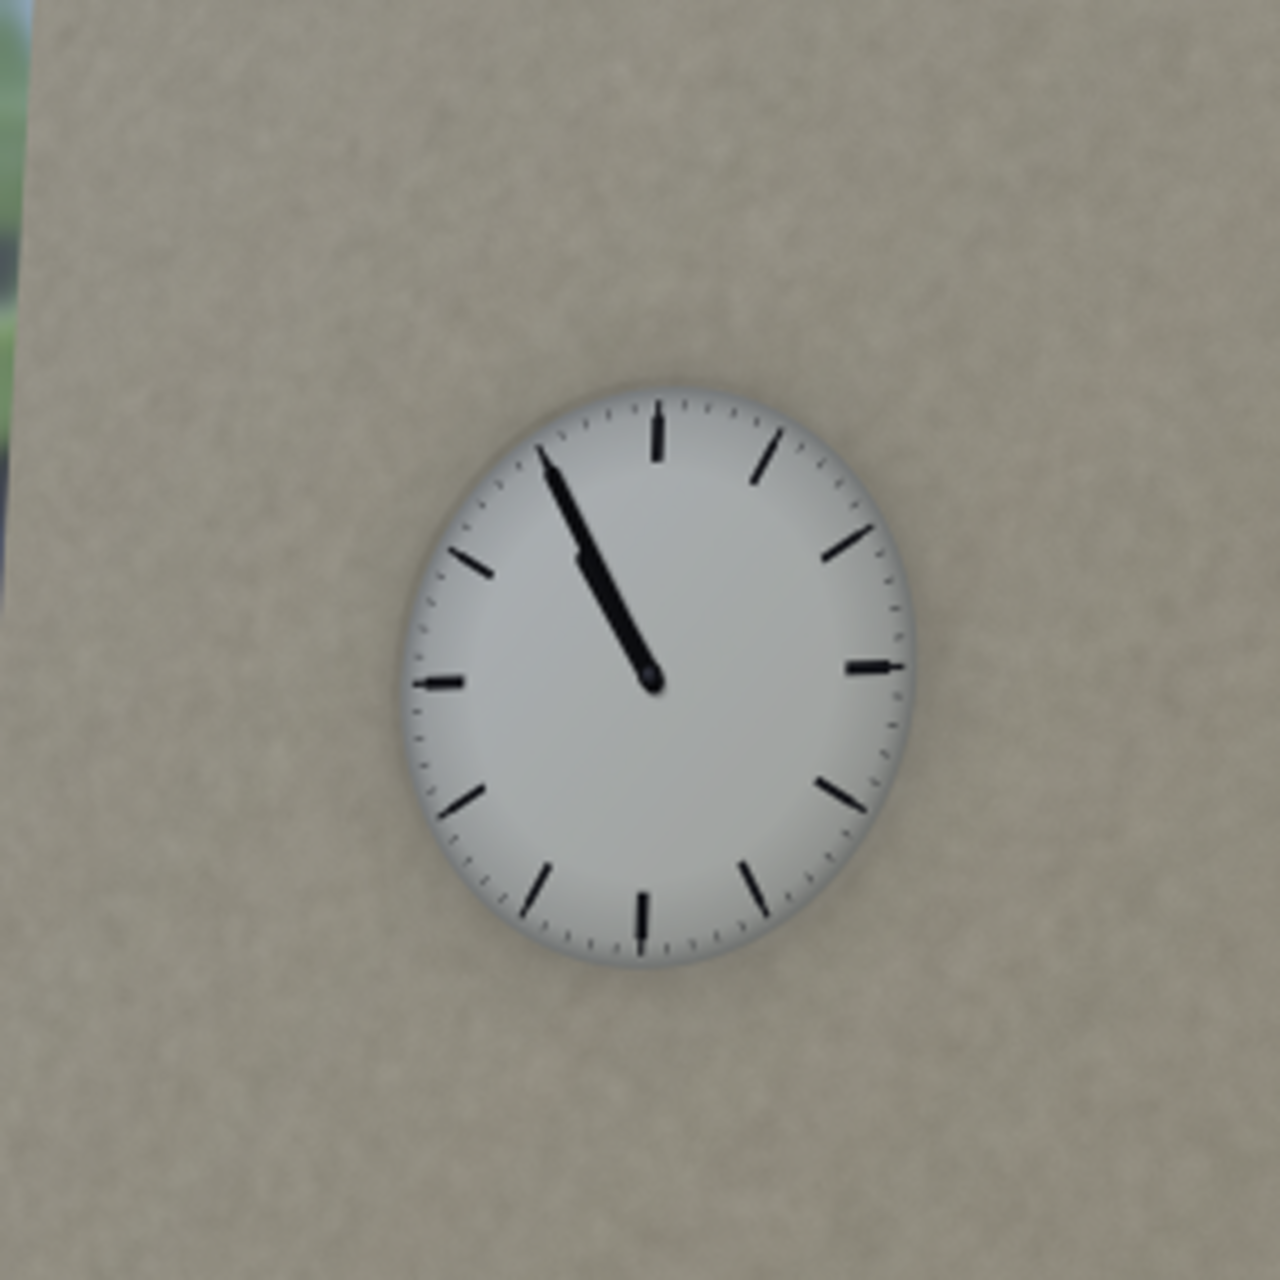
10:55
